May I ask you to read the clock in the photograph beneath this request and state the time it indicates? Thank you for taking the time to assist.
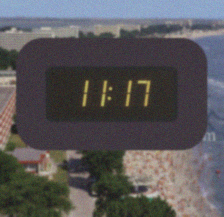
11:17
